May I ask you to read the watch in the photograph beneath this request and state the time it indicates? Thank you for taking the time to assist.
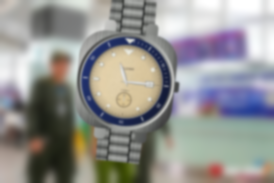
11:15
